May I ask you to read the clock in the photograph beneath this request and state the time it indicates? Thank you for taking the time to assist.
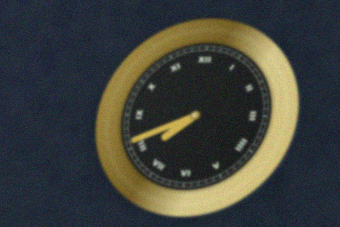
7:41
